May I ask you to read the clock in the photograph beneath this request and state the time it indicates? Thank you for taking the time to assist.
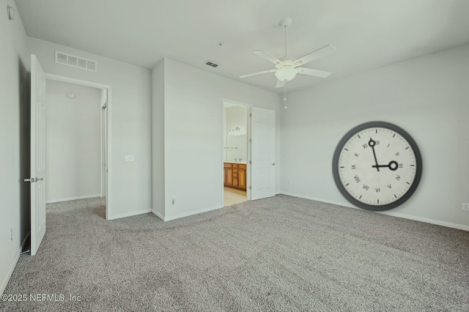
2:58
